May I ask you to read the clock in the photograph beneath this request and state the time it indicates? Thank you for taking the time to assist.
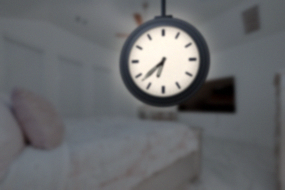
6:38
